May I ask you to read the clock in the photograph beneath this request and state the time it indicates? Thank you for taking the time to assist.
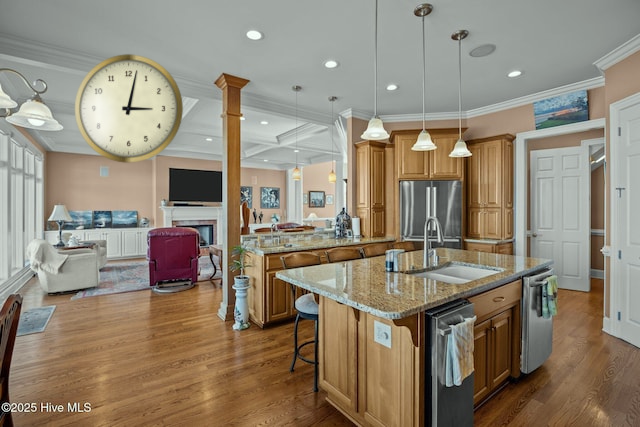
3:02
